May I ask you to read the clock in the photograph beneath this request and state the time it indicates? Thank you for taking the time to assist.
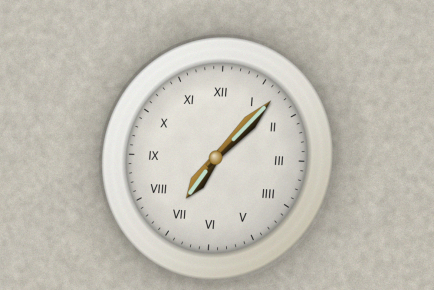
7:07
